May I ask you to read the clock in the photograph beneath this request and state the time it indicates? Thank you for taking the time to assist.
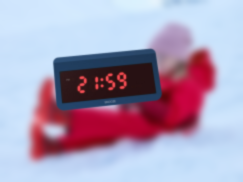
21:59
